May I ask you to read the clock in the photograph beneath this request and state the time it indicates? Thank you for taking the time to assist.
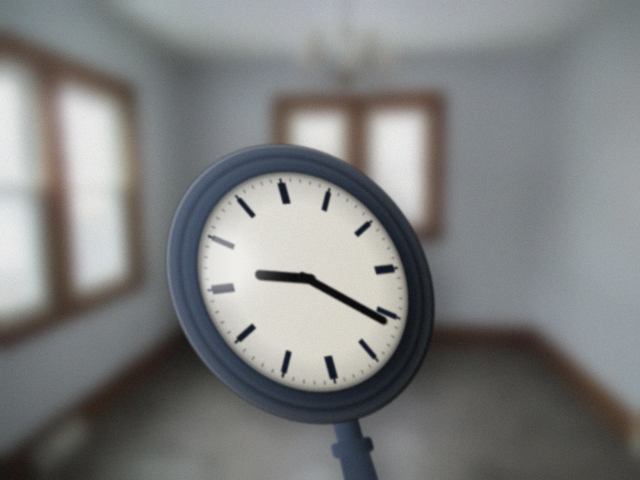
9:21
